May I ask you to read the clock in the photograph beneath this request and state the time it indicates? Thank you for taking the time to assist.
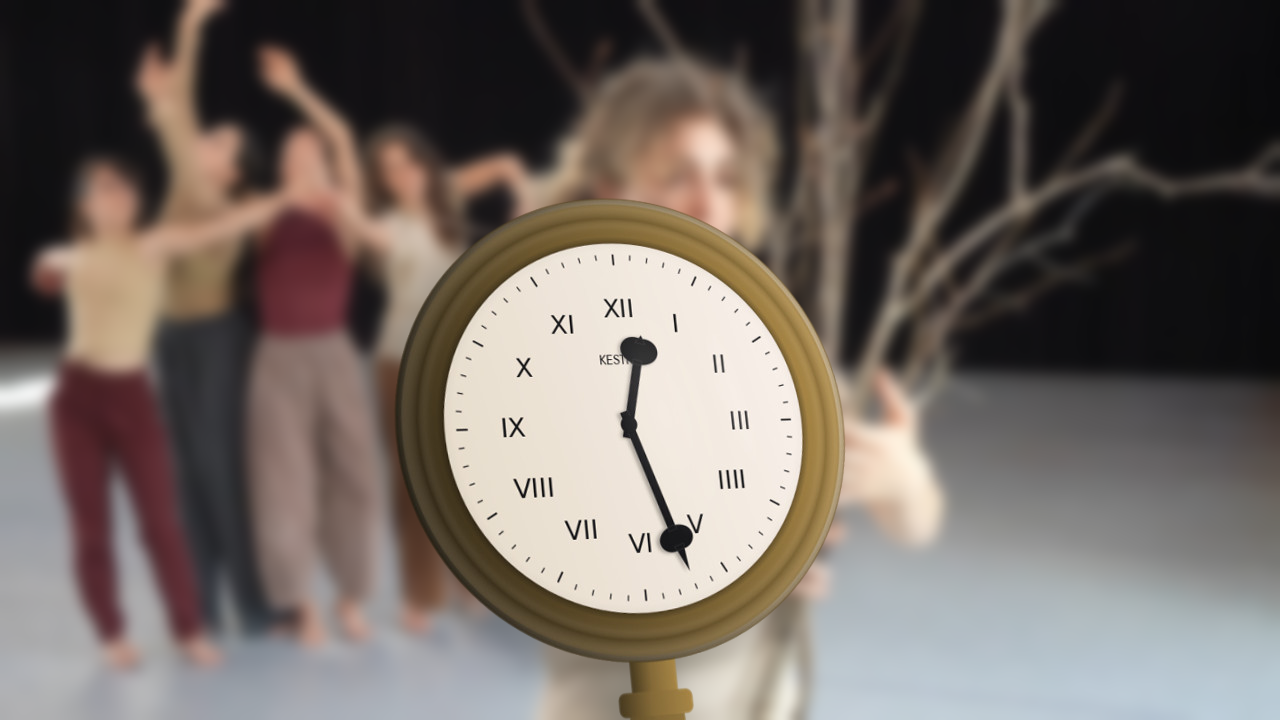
12:27
